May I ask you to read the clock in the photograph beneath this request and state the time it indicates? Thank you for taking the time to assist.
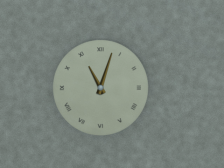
11:03
